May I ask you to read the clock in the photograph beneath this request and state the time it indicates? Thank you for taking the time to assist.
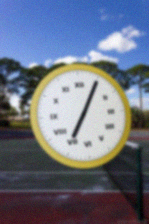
7:05
